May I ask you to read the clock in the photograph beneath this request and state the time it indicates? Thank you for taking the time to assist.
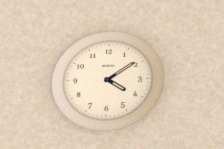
4:09
